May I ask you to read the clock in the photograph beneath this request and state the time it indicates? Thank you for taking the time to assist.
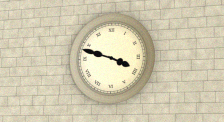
3:48
